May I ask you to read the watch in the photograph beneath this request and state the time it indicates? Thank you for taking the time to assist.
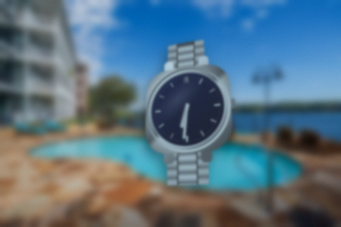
6:31
